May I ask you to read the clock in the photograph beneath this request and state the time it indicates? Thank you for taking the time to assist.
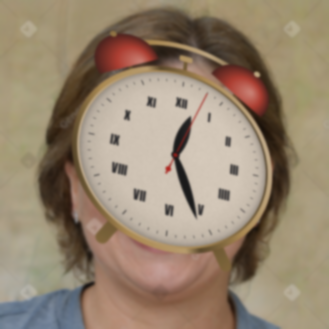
12:26:03
